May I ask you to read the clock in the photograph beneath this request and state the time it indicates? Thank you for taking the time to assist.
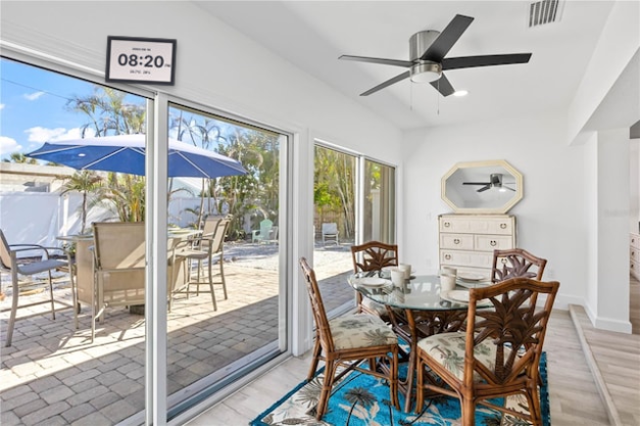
8:20
